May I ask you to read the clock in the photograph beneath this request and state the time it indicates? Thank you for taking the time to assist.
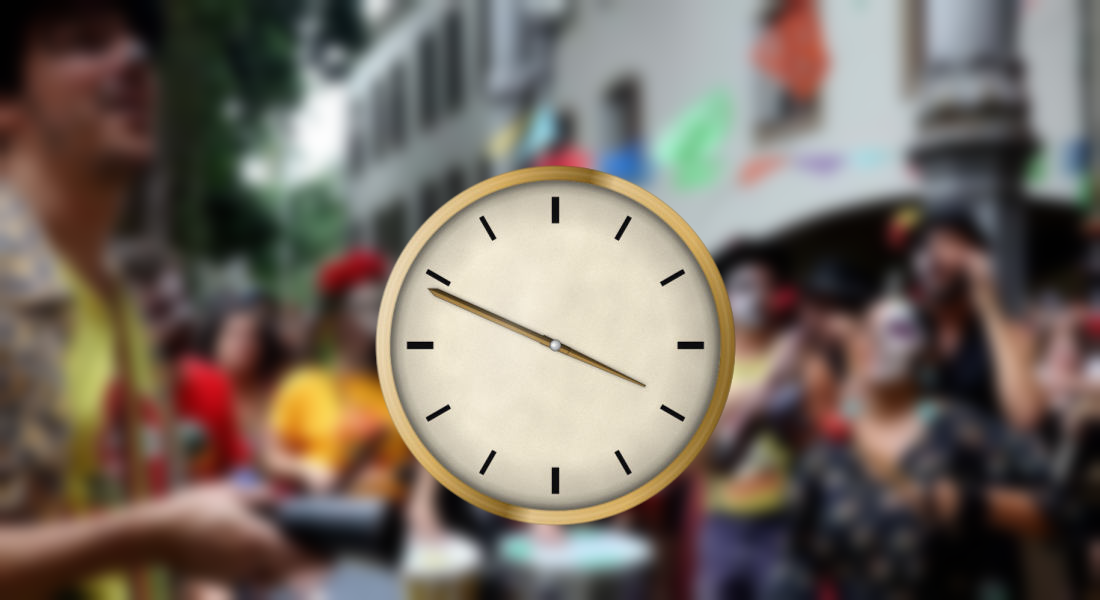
3:49
